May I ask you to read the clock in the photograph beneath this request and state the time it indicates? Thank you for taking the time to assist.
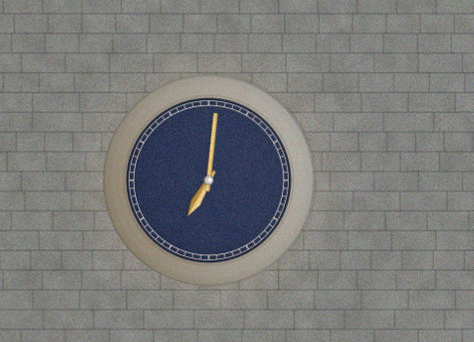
7:01
